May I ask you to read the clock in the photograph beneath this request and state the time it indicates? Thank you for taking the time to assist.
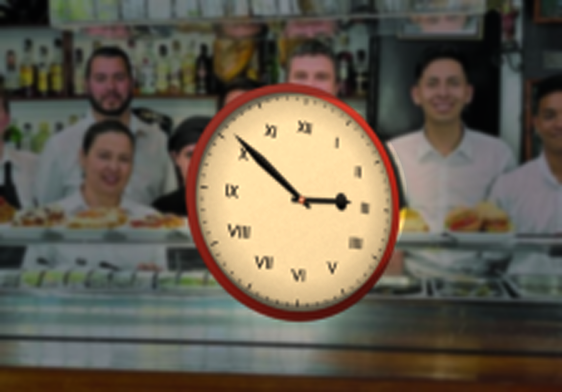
2:51
